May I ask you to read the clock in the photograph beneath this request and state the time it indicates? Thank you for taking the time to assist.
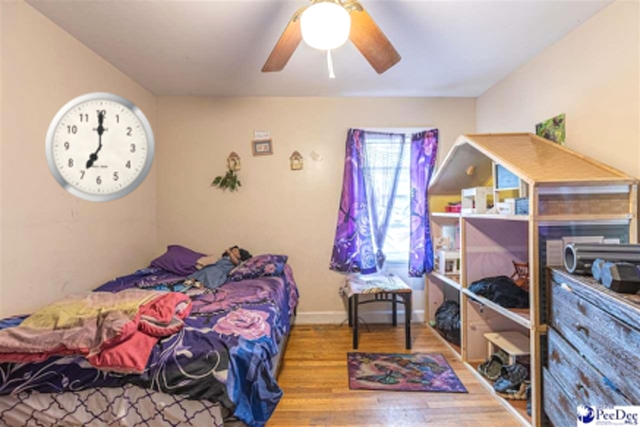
7:00
